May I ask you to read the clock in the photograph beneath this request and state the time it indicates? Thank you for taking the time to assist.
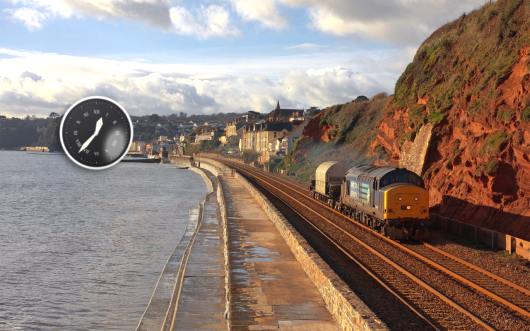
12:37
